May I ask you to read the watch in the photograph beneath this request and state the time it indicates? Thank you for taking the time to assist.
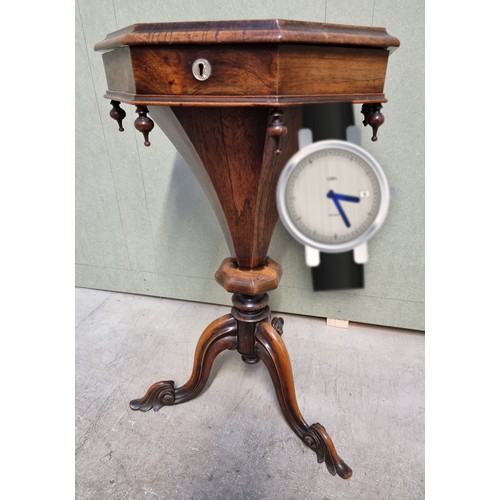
3:26
